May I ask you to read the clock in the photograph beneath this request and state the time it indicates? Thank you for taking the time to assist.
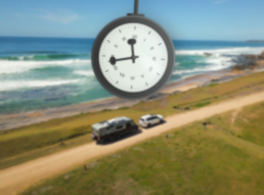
11:43
